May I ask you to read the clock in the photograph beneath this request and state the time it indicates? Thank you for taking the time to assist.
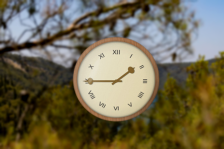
1:45
